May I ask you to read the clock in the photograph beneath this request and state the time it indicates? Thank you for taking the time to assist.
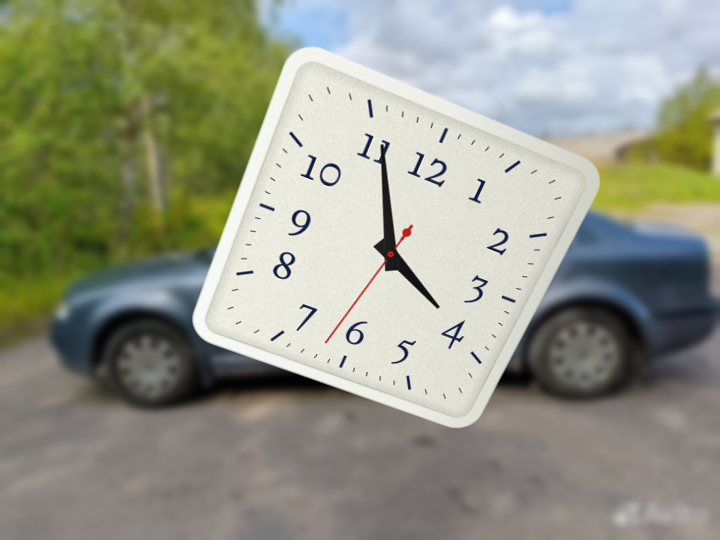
3:55:32
